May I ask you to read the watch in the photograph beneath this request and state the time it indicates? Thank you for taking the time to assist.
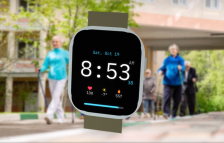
8:53
